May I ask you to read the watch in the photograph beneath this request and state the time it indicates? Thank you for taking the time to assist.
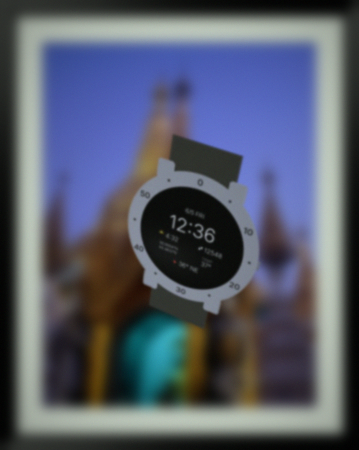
12:36
